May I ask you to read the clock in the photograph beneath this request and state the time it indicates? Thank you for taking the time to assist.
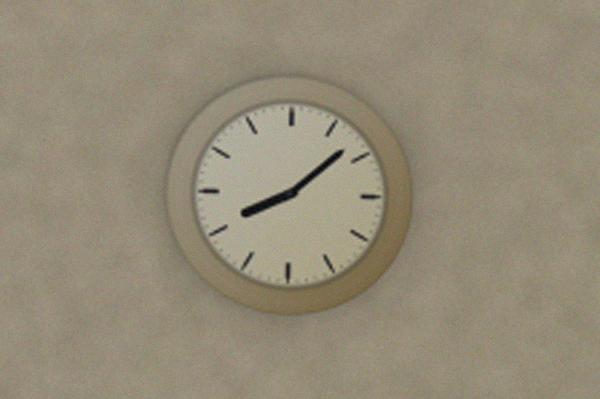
8:08
